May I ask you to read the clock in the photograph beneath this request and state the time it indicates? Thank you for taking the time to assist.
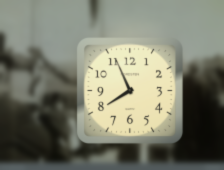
7:56
